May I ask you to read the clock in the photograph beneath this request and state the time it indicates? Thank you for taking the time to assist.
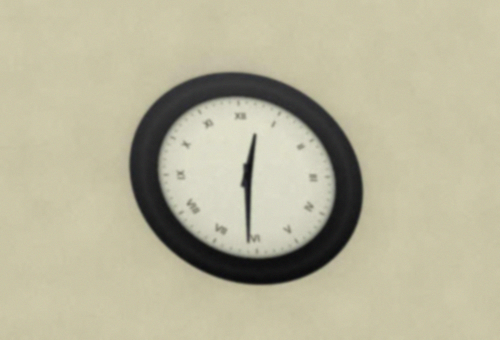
12:31
